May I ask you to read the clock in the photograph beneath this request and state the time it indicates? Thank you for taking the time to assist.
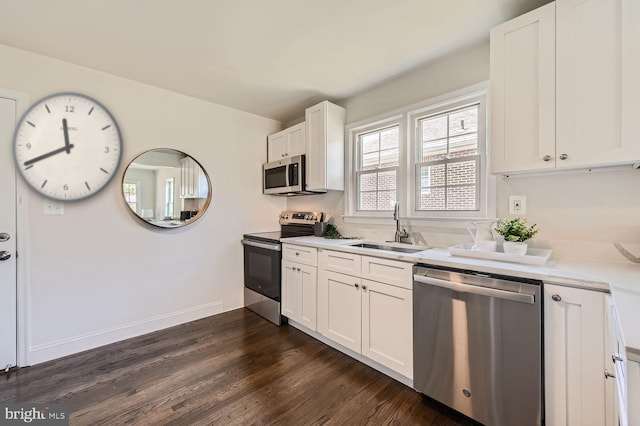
11:41
